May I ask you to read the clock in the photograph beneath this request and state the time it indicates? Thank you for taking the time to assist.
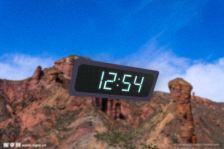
12:54
